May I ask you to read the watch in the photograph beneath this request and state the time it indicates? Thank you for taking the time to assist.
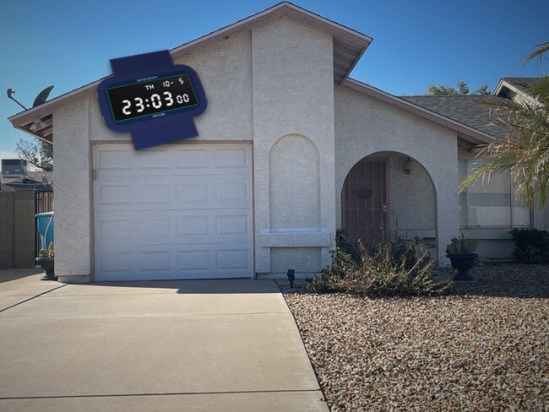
23:03:00
